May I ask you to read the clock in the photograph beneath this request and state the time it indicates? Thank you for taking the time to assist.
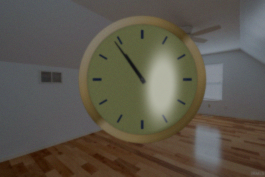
10:54
